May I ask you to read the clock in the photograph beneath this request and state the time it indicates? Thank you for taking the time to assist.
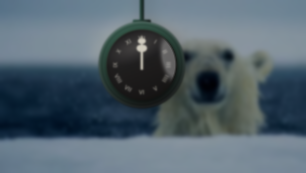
12:00
